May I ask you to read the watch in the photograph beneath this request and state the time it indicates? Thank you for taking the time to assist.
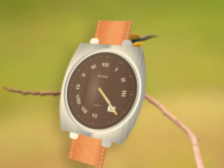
4:22
